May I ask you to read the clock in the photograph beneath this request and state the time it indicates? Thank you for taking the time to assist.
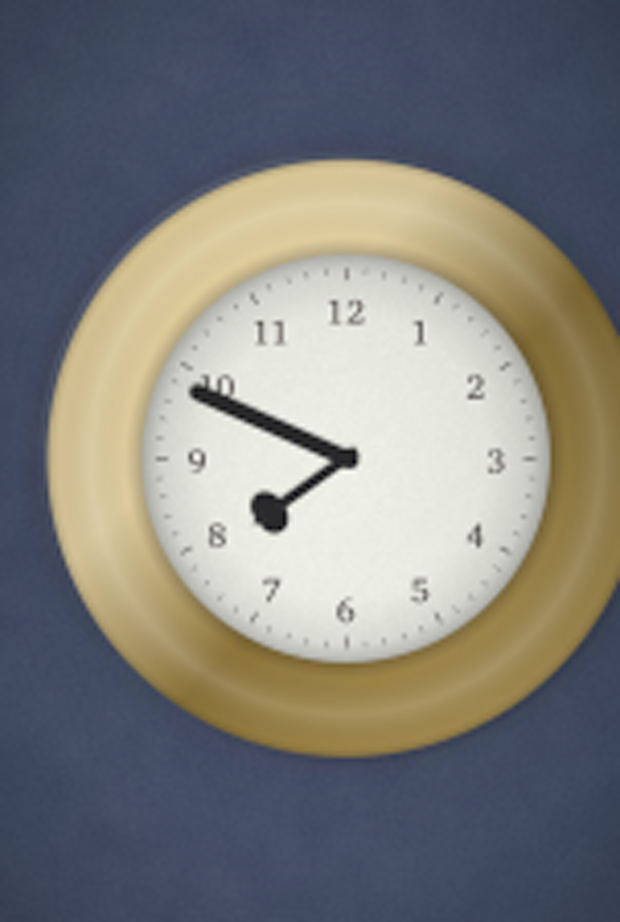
7:49
